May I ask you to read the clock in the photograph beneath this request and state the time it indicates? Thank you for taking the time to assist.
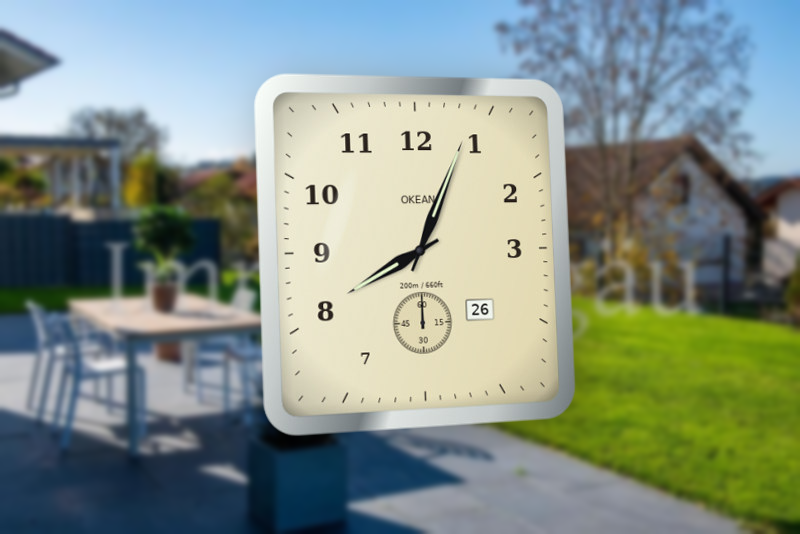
8:04
